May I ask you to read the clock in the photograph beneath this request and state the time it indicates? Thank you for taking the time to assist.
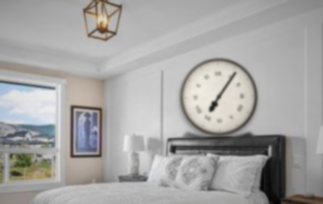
7:06
